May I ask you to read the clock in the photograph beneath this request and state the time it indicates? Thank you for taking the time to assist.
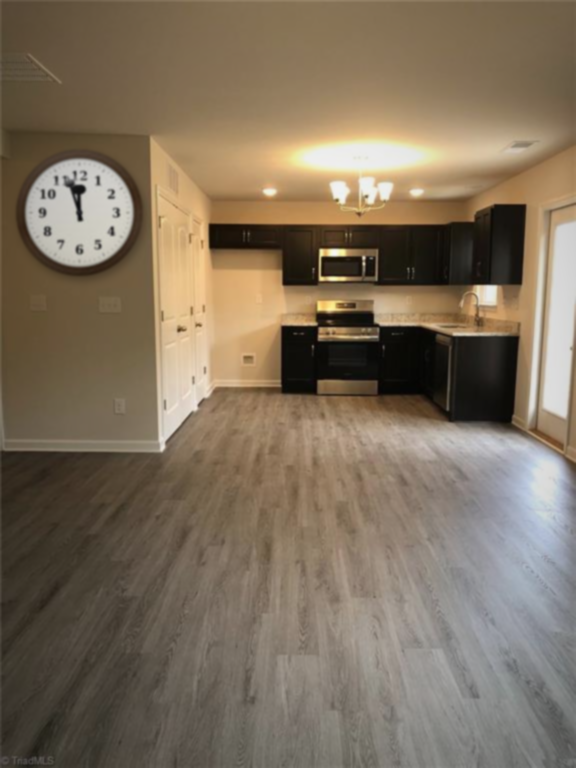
11:57
